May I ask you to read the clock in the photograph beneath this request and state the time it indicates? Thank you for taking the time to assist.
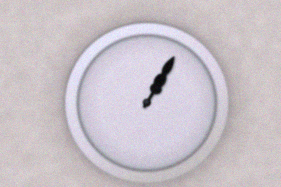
1:05
